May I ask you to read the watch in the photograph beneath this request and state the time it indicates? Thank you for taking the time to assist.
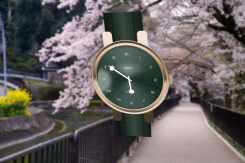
5:51
